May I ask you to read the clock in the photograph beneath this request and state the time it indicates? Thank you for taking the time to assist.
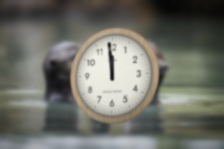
11:59
